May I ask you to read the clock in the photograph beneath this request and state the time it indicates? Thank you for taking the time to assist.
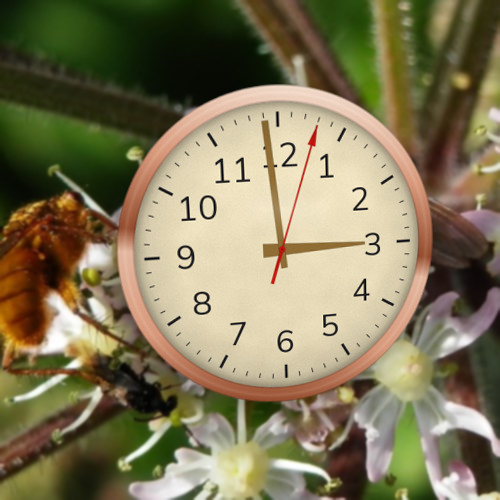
2:59:03
